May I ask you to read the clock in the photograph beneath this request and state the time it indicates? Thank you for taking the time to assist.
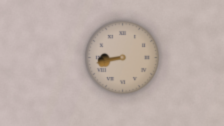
8:43
